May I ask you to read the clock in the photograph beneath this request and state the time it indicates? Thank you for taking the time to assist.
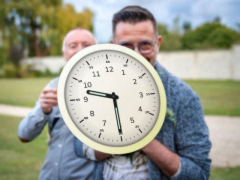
9:30
